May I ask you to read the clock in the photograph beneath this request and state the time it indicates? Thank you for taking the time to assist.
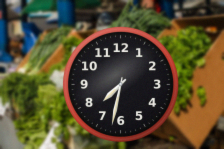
7:32
